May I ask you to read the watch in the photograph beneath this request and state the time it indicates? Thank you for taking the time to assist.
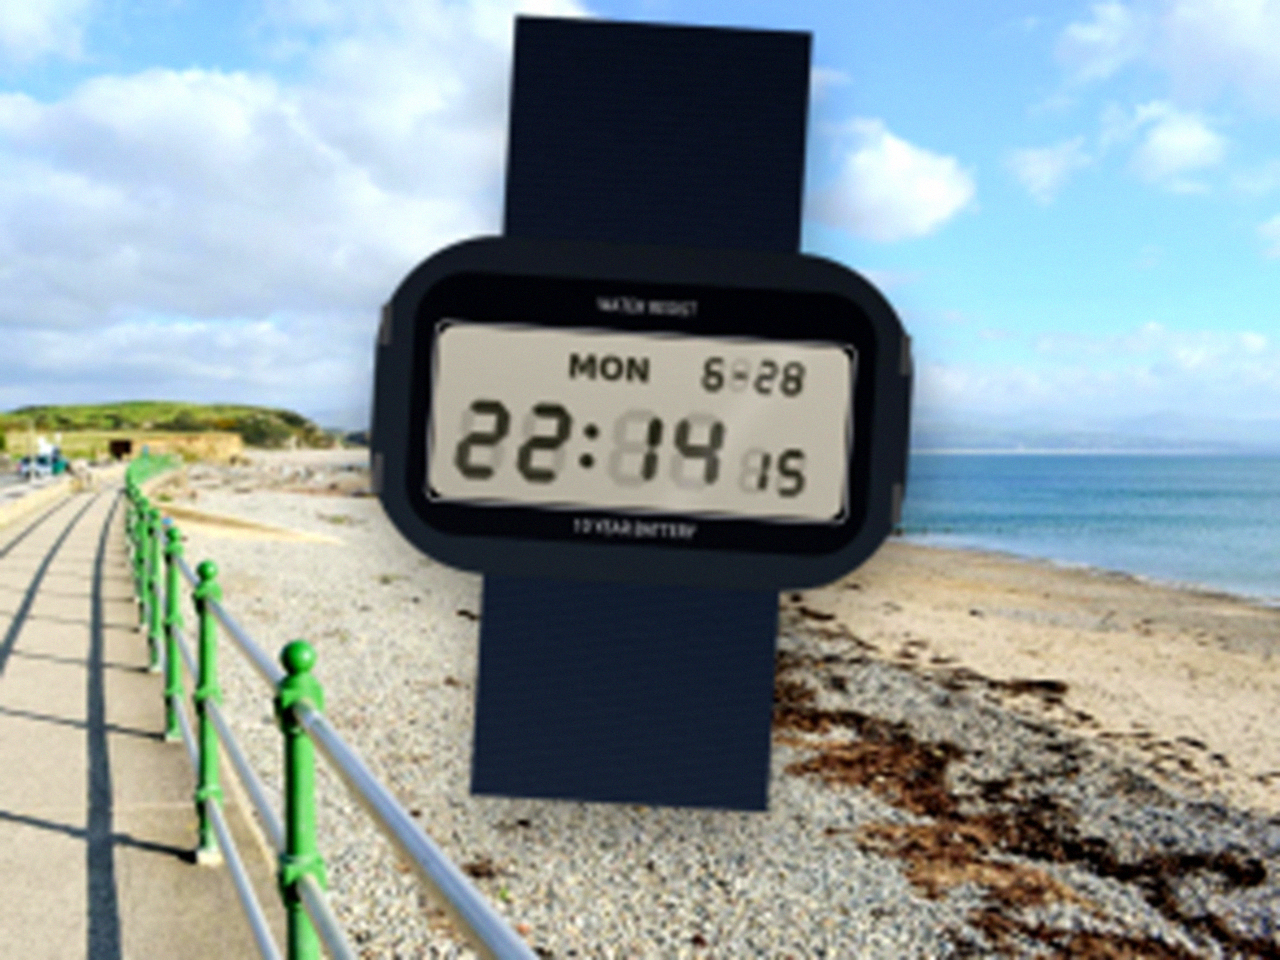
22:14:15
